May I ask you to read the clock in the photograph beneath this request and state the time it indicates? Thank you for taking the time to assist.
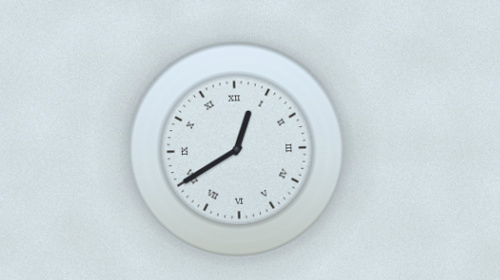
12:40
